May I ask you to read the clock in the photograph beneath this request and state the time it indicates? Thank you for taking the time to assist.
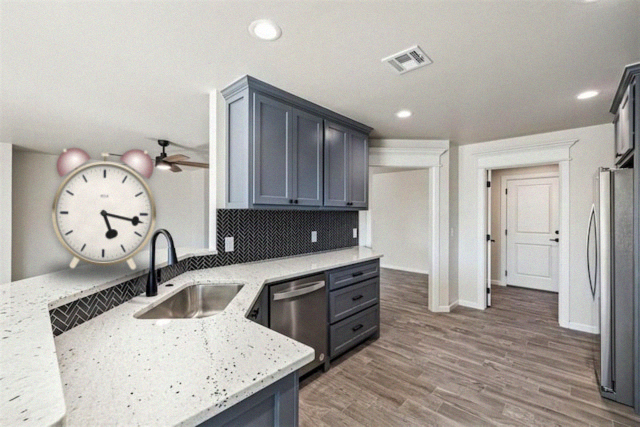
5:17
